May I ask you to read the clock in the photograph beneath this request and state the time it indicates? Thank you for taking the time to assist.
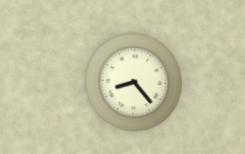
8:23
